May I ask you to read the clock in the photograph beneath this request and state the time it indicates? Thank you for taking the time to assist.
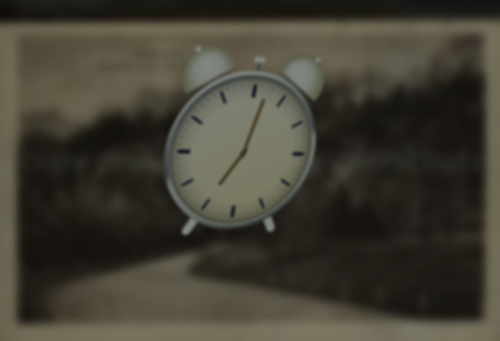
7:02
